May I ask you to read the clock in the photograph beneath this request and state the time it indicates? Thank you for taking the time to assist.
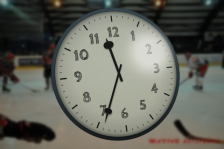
11:34
